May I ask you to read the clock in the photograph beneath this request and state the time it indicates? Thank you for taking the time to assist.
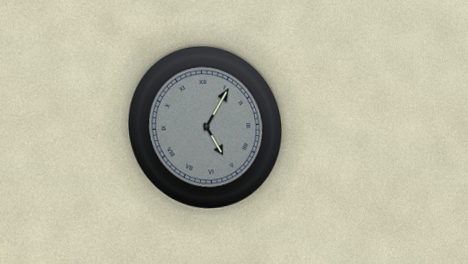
5:06
